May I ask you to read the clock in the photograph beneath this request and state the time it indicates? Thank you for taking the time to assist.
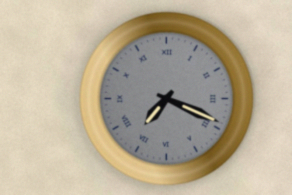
7:19
